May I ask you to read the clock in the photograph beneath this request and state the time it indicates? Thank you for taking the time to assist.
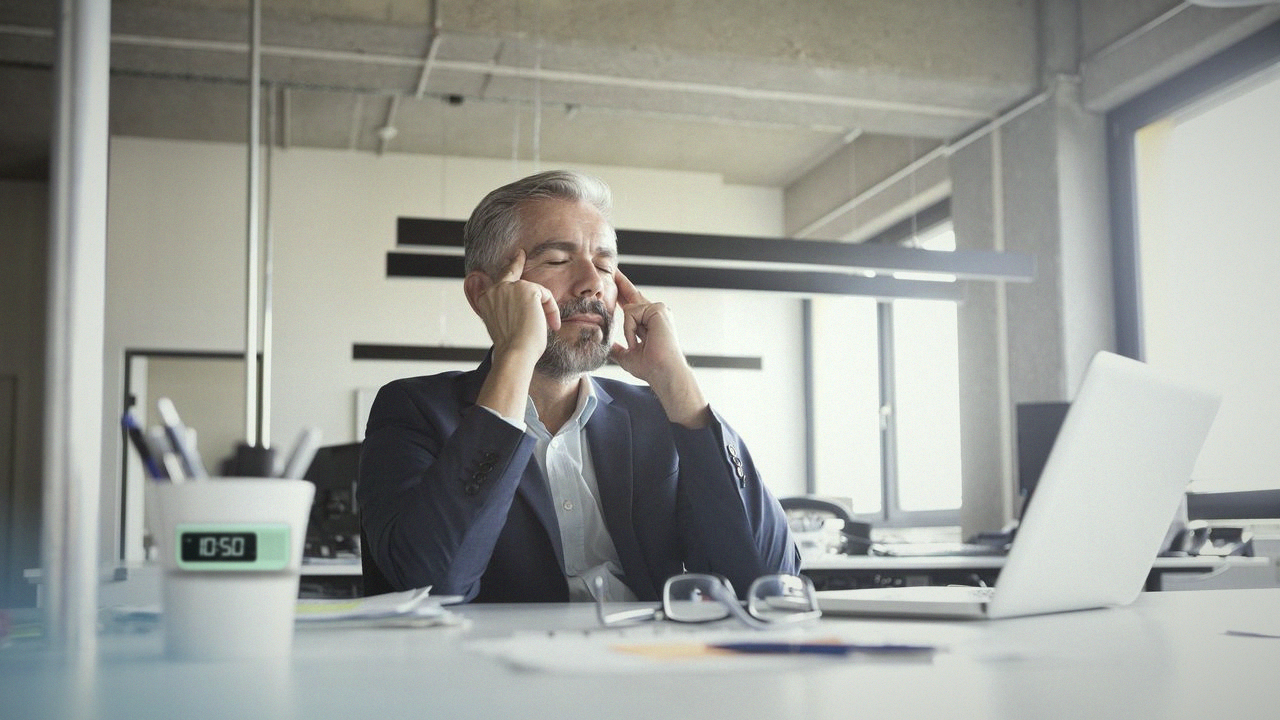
10:50
